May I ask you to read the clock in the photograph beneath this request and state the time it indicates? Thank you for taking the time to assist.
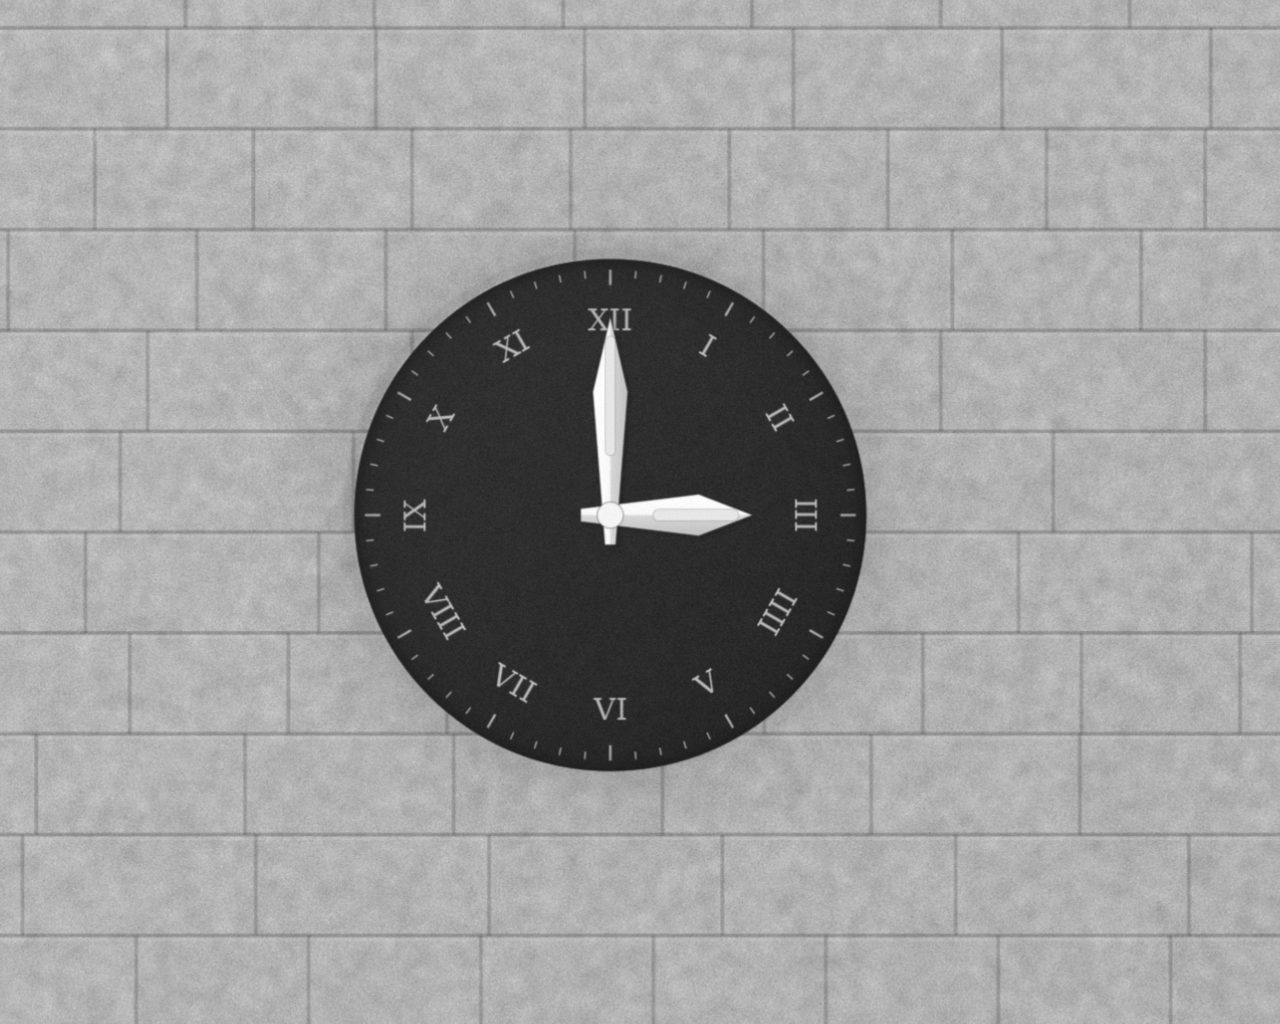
3:00
